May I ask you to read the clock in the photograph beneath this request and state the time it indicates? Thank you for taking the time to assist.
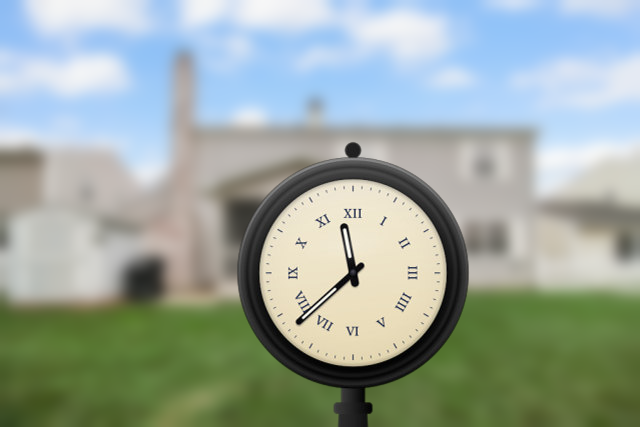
11:38
